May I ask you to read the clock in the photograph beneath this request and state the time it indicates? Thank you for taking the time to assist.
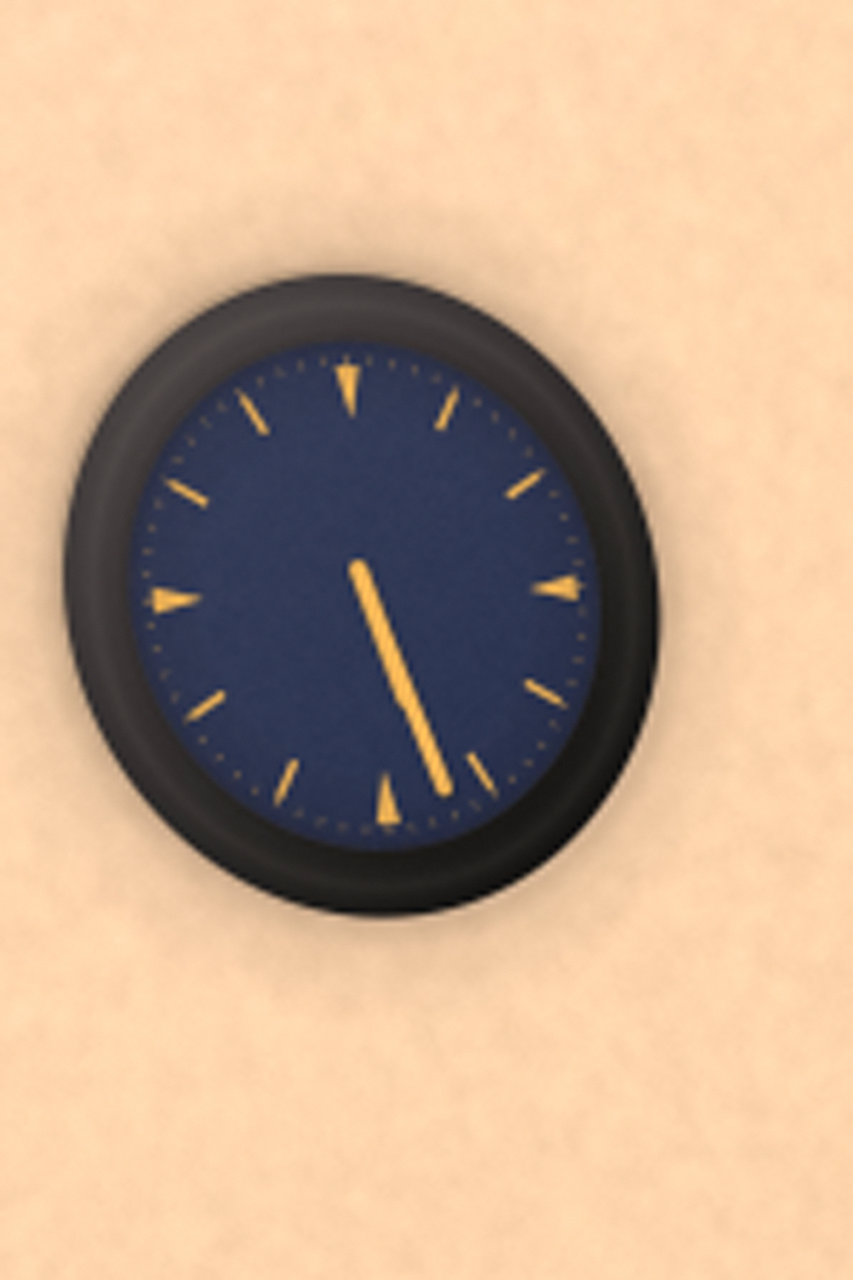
5:27
